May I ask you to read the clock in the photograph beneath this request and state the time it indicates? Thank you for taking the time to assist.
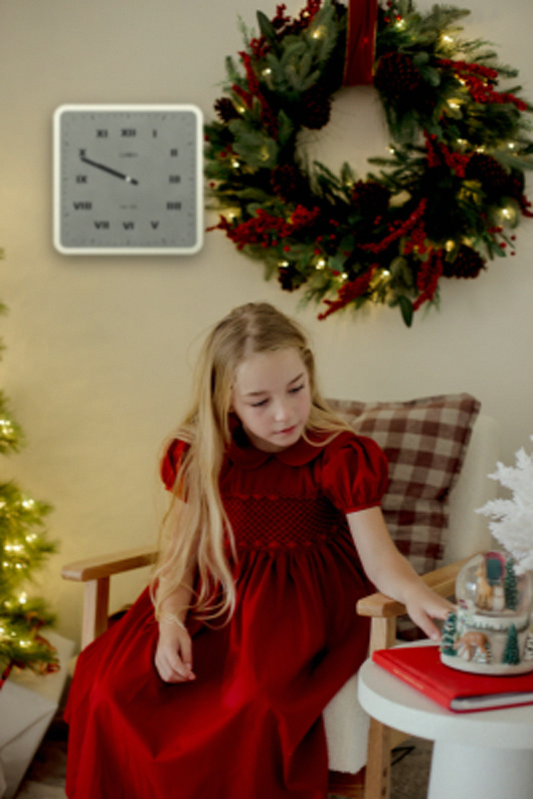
9:49
